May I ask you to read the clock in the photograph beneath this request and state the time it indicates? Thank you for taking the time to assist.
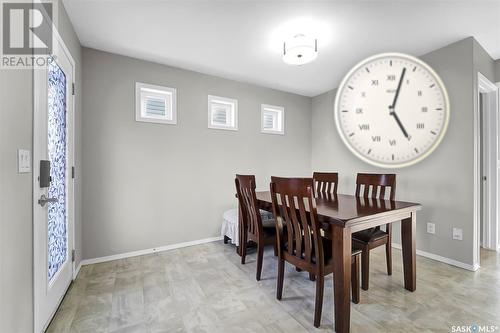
5:03
